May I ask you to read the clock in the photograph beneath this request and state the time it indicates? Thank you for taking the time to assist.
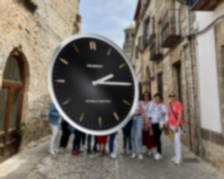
2:15
